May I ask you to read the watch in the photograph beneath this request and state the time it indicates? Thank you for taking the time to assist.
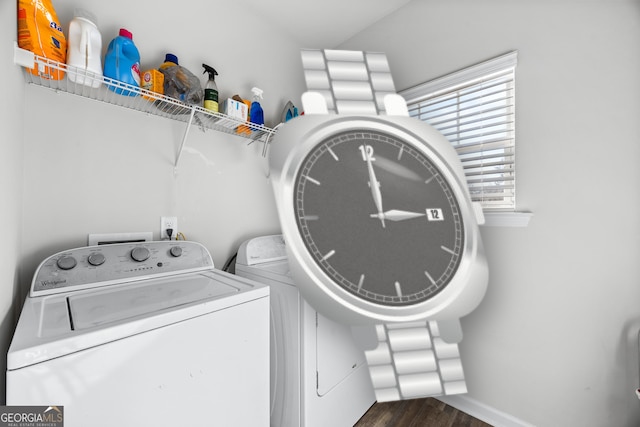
3:00
